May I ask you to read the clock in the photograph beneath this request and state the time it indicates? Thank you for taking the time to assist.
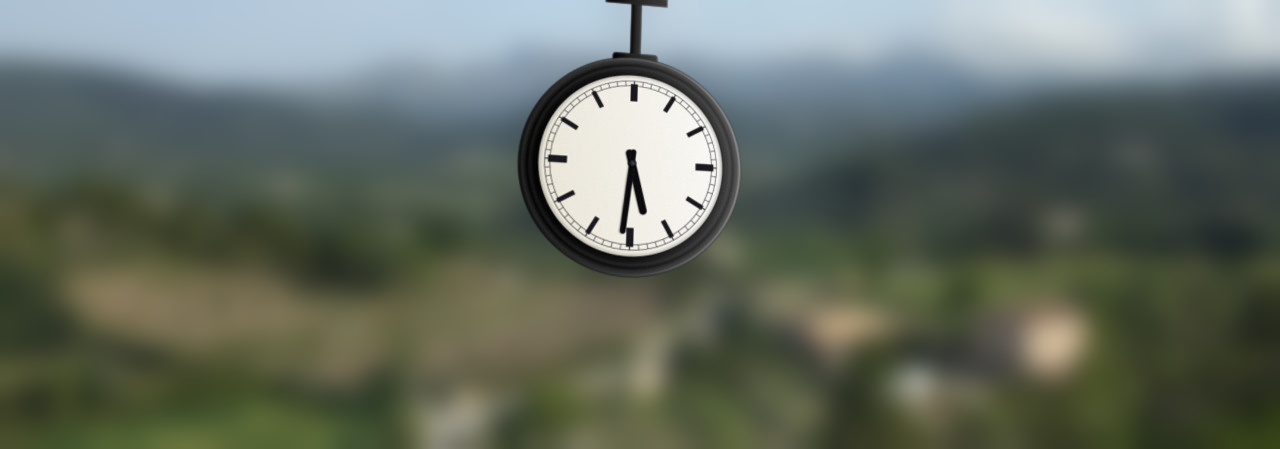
5:31
